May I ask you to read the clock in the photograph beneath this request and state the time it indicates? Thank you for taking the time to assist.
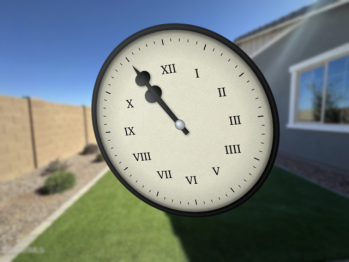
10:55
